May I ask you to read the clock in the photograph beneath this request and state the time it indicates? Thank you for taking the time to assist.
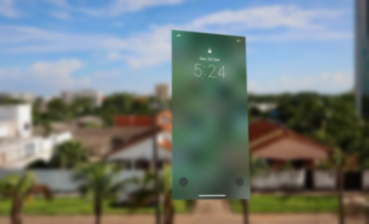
5:24
